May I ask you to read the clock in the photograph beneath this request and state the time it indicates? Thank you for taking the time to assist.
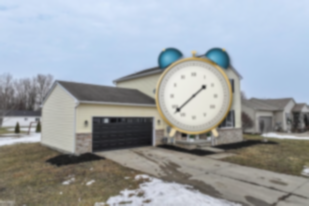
1:38
